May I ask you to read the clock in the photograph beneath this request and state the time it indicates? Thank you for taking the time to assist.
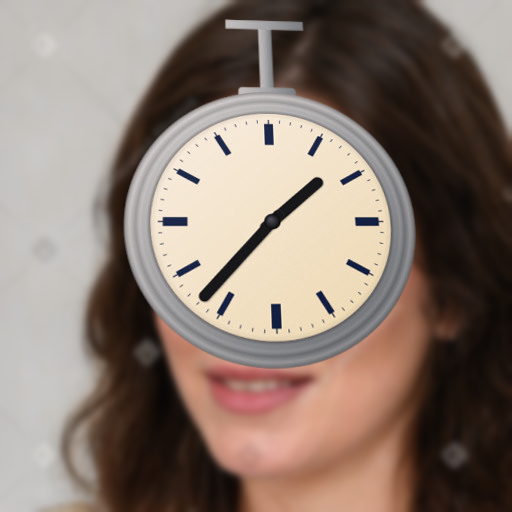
1:37
